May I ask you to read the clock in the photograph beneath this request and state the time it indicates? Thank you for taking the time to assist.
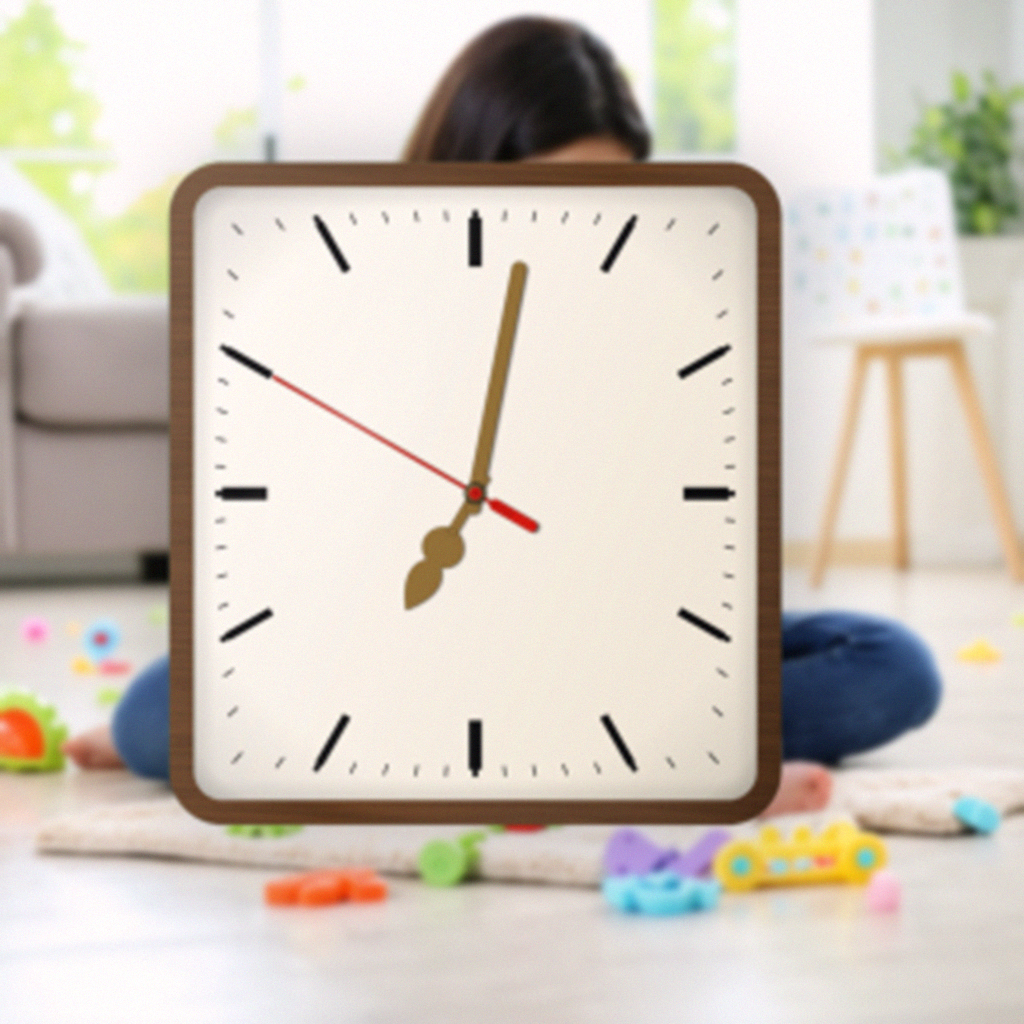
7:01:50
